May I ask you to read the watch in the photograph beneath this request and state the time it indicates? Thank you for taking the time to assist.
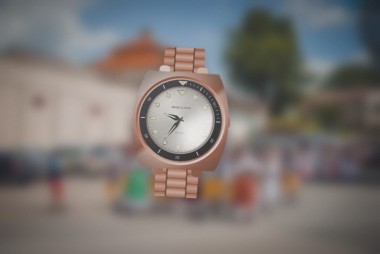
9:36
